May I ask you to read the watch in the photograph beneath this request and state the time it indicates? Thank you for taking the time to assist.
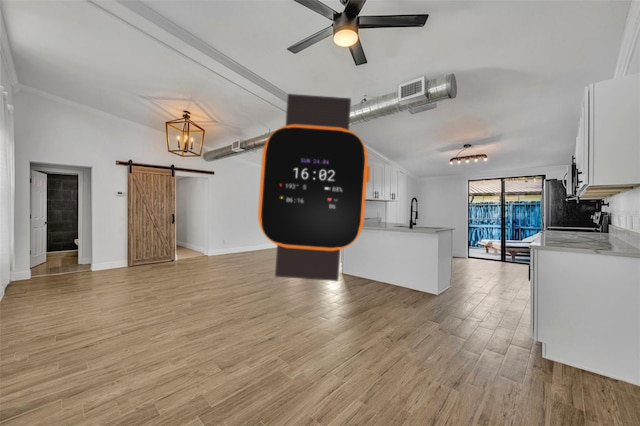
16:02
